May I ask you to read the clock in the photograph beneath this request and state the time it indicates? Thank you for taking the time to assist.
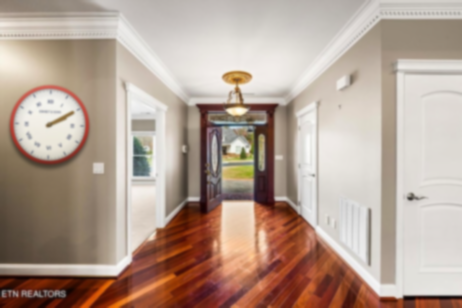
2:10
